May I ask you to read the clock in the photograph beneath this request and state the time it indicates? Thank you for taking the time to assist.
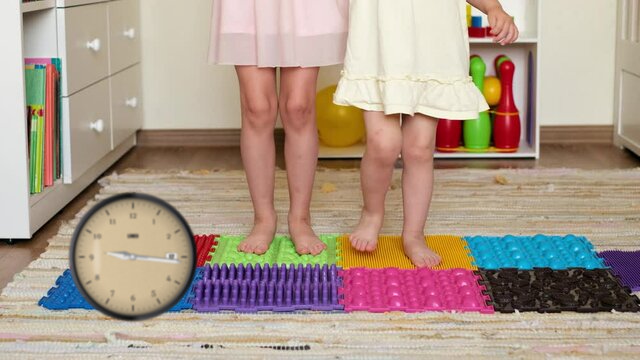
9:16
